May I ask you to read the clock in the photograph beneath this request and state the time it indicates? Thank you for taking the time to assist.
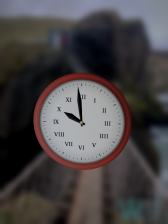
9:59
